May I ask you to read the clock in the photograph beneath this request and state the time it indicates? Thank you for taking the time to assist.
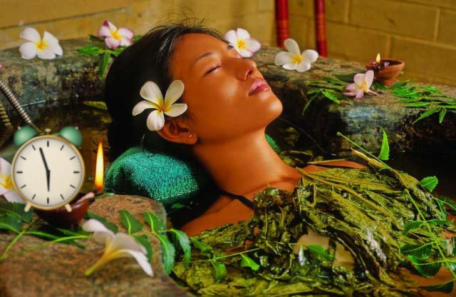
5:57
